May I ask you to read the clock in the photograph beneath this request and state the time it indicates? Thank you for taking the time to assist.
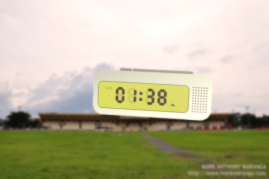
1:38
